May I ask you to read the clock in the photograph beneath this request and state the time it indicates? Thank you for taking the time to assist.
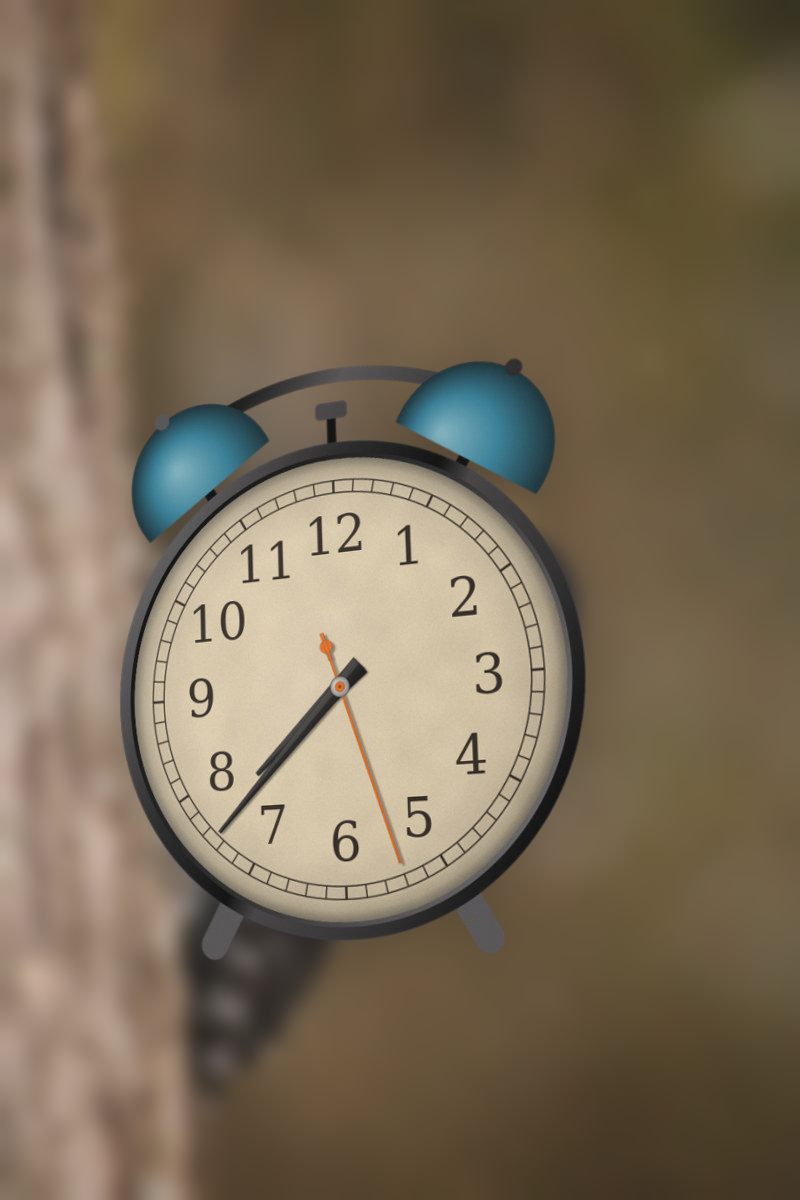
7:37:27
